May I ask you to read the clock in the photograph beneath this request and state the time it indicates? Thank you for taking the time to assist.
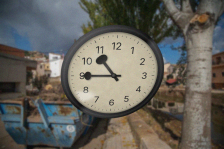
10:45
